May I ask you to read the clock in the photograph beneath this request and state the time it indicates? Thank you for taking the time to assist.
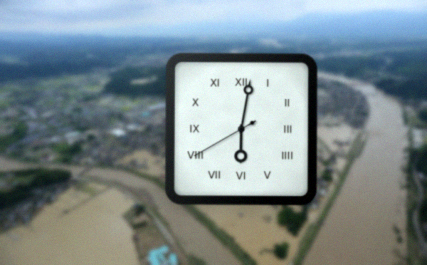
6:01:40
